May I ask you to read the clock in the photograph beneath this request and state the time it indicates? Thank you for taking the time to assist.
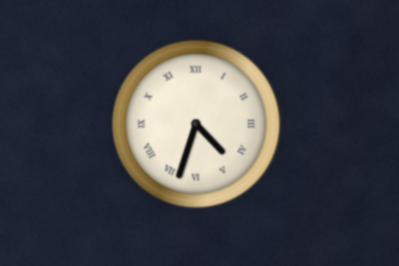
4:33
